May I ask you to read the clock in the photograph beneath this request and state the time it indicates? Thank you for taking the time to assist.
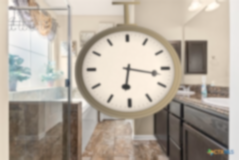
6:17
